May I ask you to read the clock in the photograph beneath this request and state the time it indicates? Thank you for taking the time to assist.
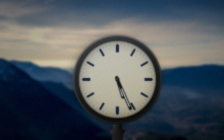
5:26
